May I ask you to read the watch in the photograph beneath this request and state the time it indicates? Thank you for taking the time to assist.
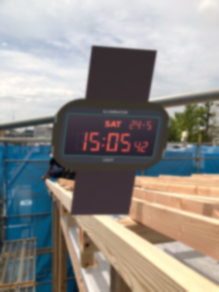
15:05
